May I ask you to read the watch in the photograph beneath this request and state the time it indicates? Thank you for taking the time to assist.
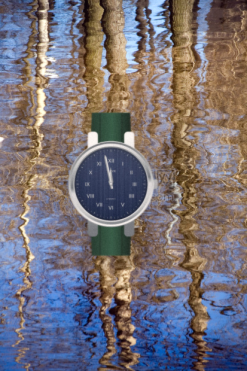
11:58
